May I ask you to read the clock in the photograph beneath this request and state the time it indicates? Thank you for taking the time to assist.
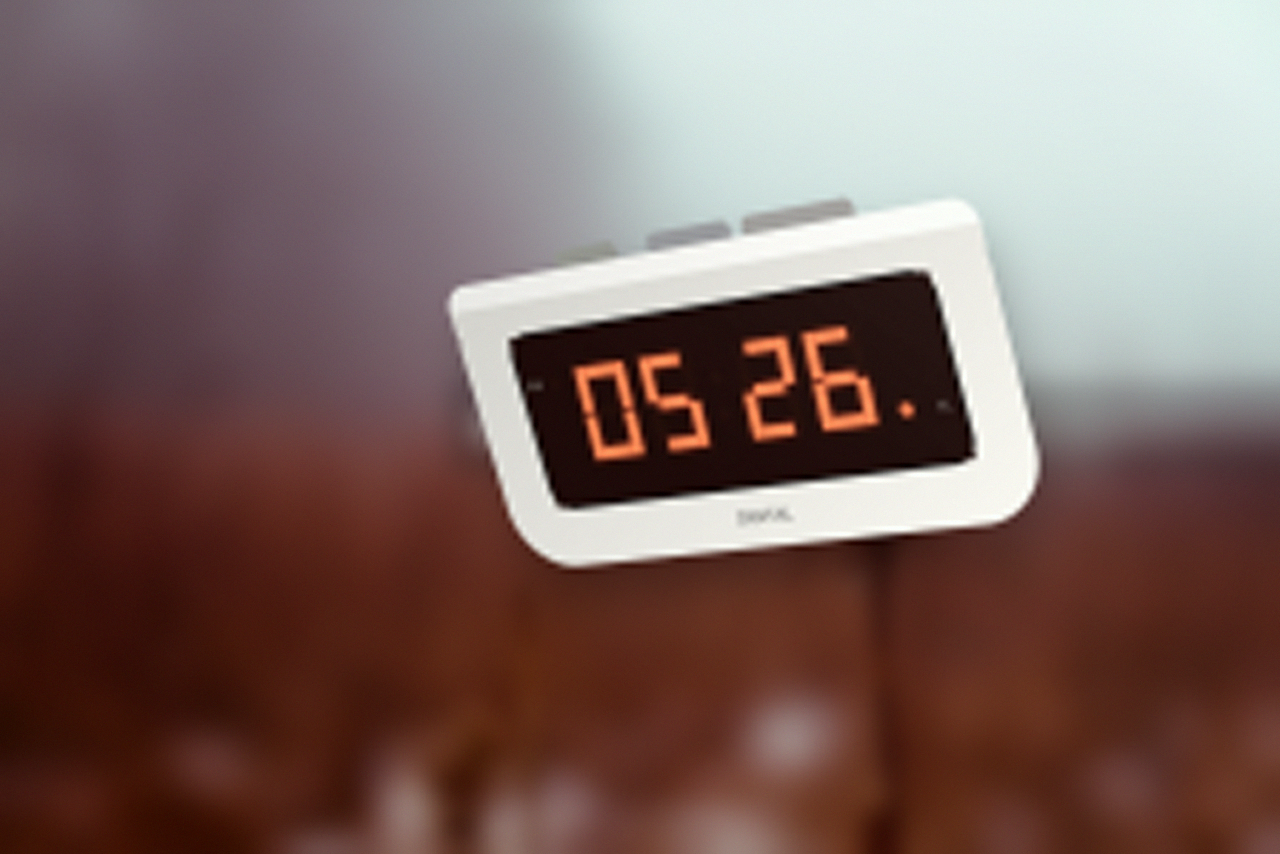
5:26
